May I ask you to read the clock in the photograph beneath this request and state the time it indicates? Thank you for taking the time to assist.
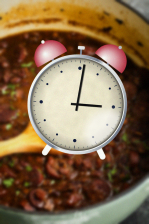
3:01
